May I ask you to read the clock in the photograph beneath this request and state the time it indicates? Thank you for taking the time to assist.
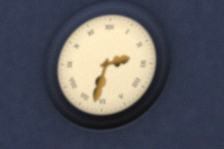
2:32
